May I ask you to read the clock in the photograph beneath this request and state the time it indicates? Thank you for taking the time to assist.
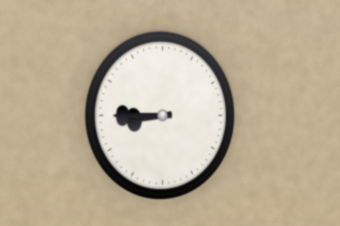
8:45
